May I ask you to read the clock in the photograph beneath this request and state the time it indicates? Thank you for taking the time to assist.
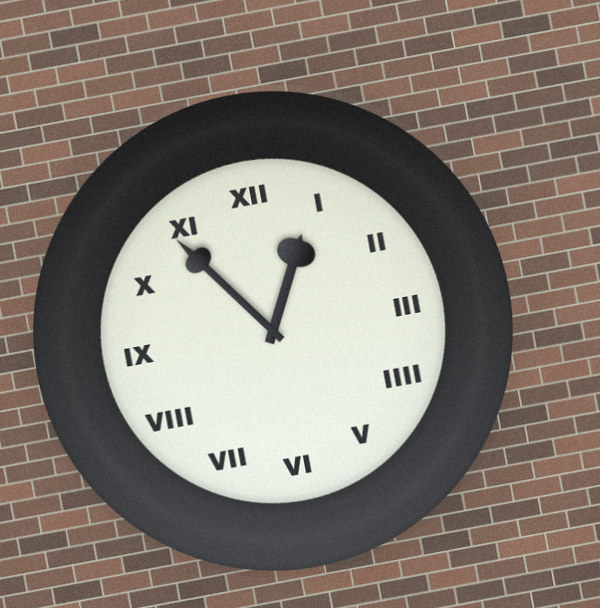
12:54
